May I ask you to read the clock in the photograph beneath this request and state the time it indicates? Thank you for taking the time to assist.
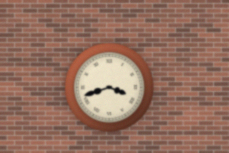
3:42
